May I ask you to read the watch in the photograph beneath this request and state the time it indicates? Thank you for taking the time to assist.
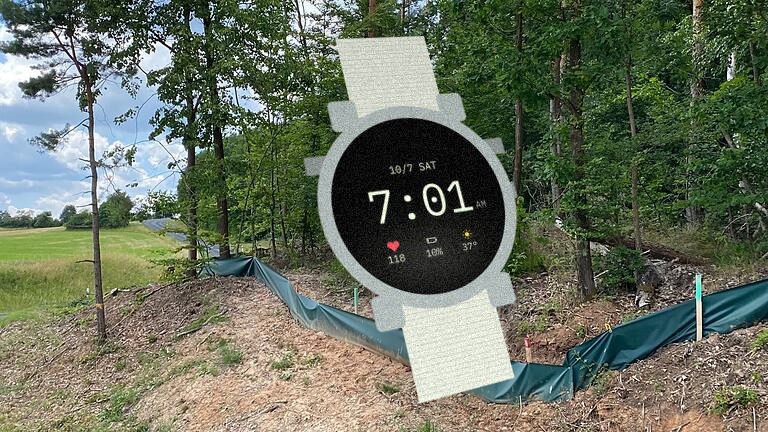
7:01
